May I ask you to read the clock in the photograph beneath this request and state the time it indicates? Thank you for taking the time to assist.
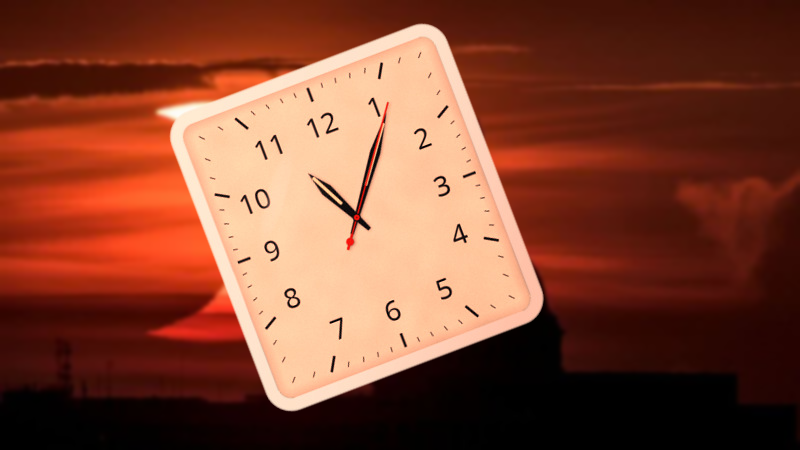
11:06:06
